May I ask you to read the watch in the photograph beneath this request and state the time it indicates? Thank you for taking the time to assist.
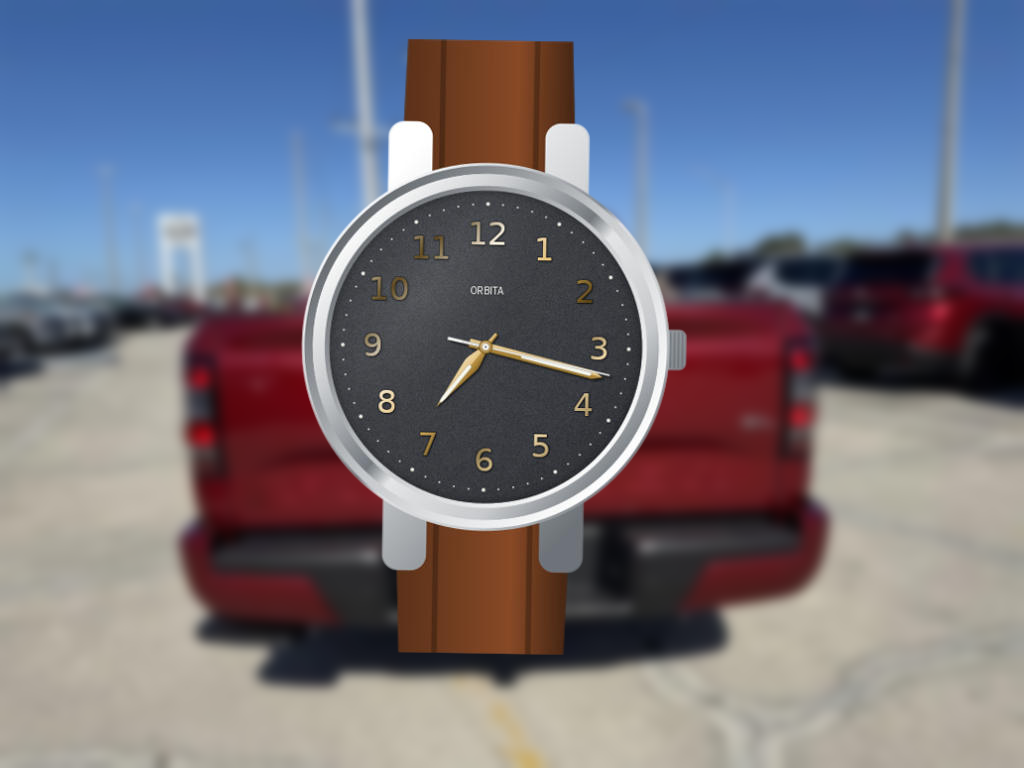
7:17:17
